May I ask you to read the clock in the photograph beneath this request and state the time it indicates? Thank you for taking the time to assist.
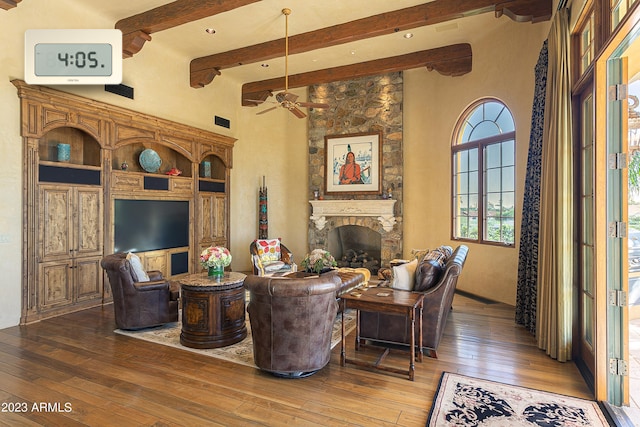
4:05
